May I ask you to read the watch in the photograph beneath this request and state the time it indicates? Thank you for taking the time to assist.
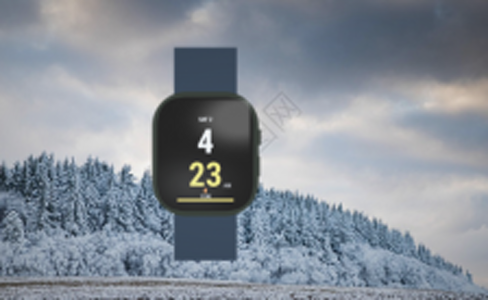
4:23
